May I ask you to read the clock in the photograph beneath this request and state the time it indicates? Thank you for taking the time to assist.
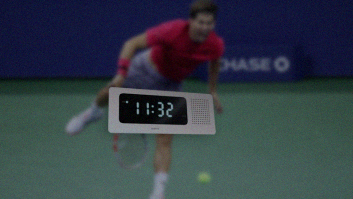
11:32
